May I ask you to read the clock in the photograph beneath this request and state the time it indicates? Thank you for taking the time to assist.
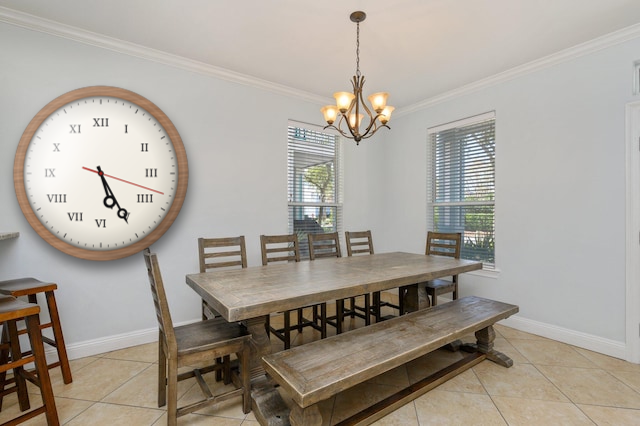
5:25:18
